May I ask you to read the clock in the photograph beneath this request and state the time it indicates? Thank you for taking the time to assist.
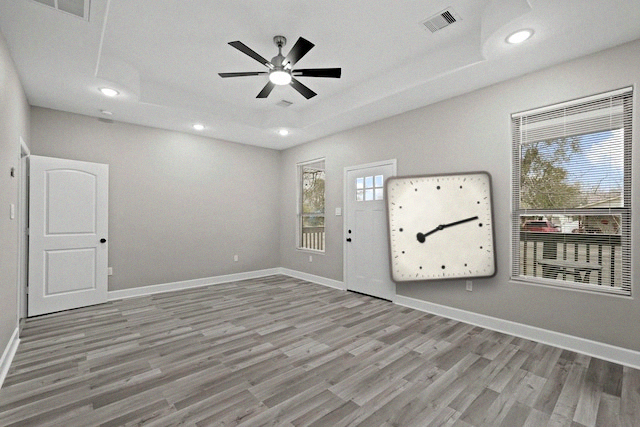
8:13
